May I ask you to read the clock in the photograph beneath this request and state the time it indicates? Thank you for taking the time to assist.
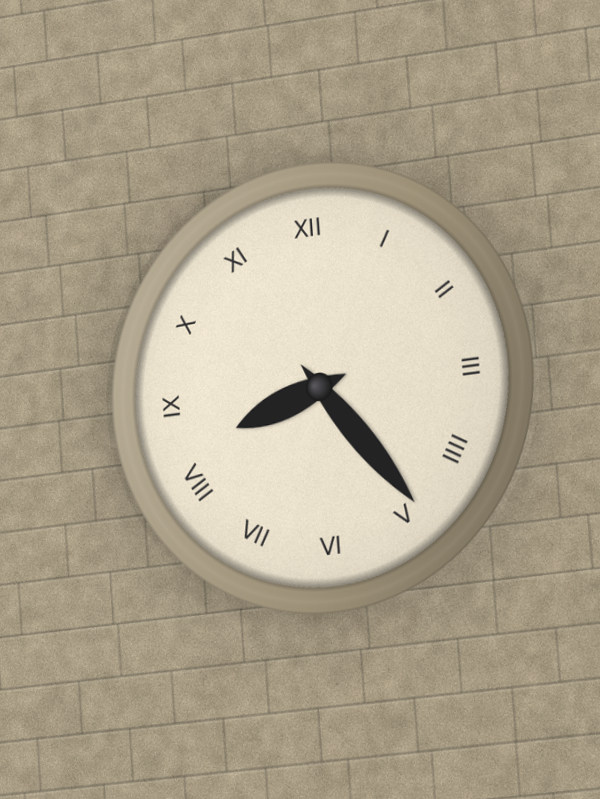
8:24
